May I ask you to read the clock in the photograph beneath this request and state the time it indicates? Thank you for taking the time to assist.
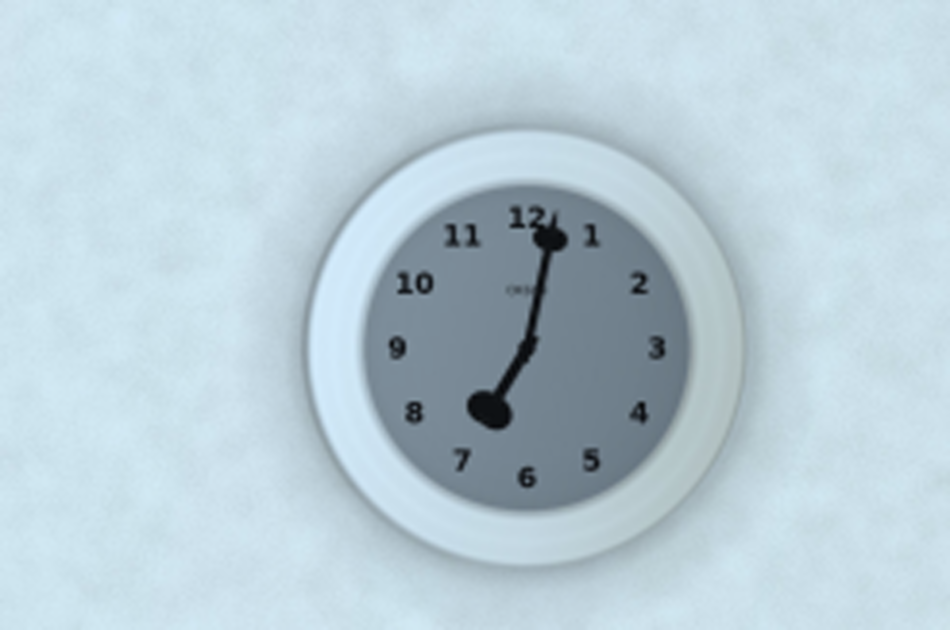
7:02
